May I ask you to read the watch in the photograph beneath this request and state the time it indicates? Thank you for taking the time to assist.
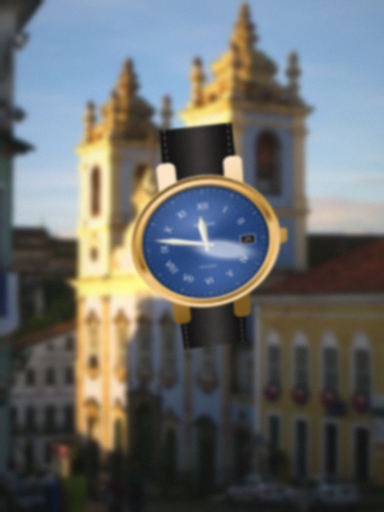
11:47
